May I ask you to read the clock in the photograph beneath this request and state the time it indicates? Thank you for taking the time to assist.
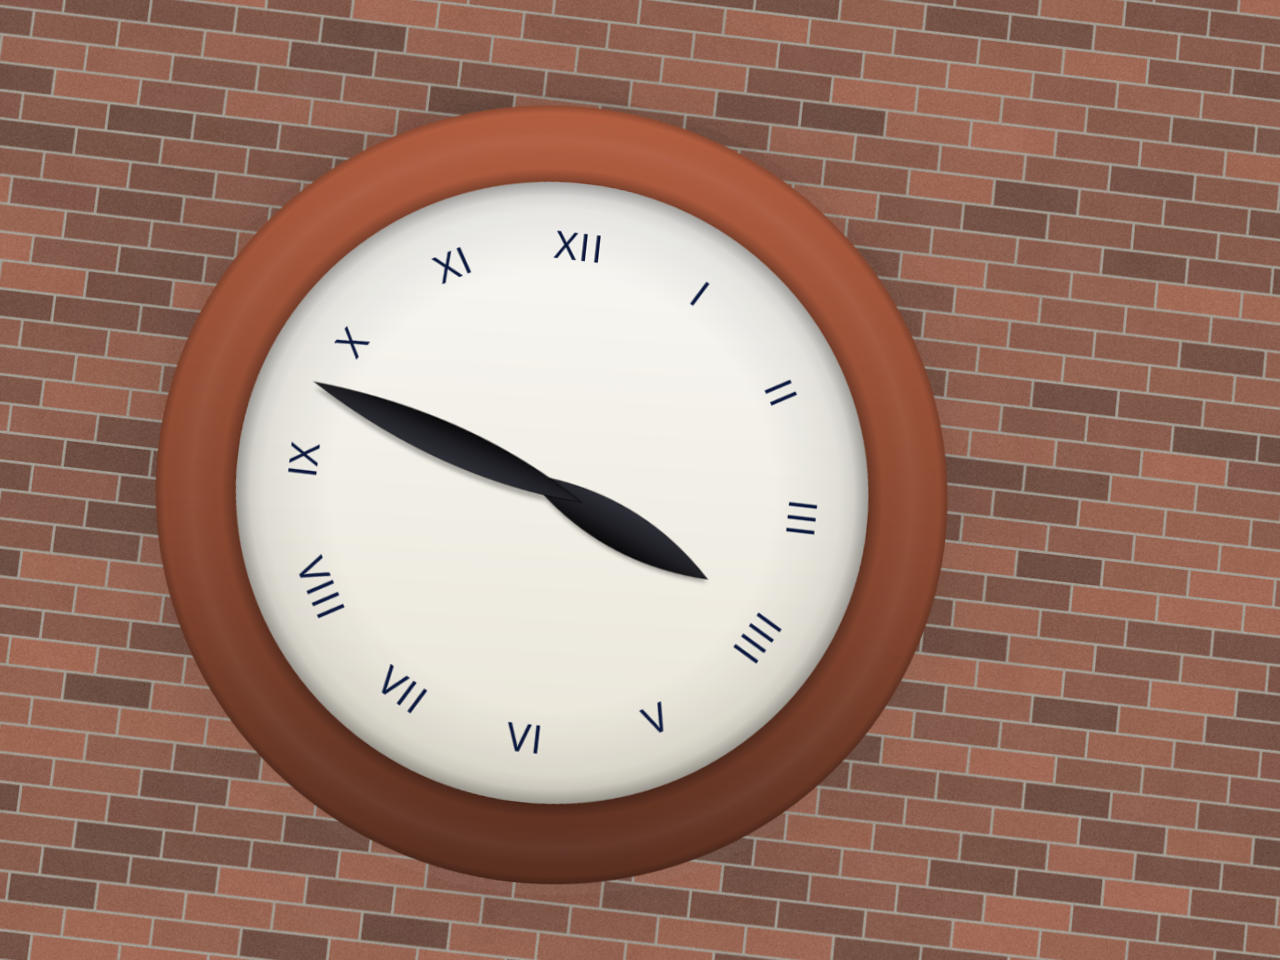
3:48
